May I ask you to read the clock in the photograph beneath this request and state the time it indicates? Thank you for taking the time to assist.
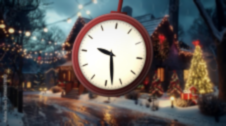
9:28
